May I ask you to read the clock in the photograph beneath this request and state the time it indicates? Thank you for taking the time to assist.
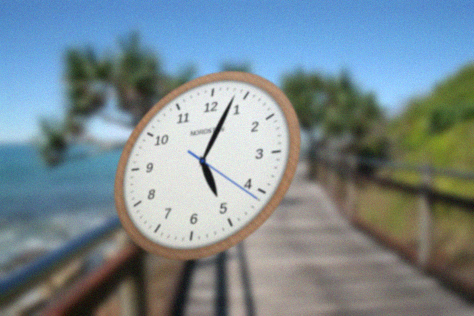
5:03:21
